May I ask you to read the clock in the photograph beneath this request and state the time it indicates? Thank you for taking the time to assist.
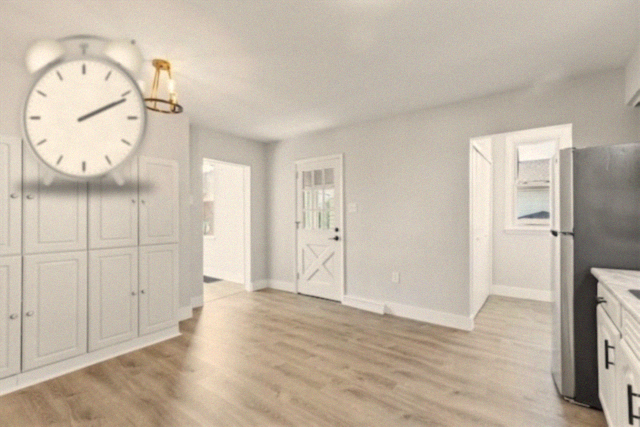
2:11
